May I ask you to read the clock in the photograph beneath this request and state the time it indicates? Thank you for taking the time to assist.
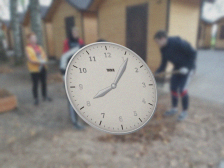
8:06
